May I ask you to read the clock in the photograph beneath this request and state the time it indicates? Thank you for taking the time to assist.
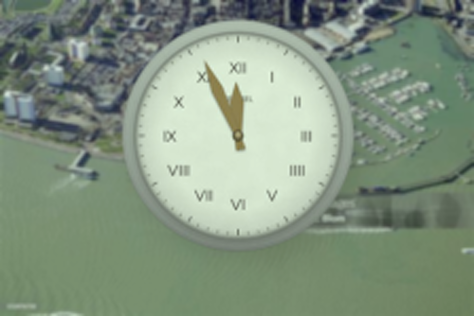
11:56
